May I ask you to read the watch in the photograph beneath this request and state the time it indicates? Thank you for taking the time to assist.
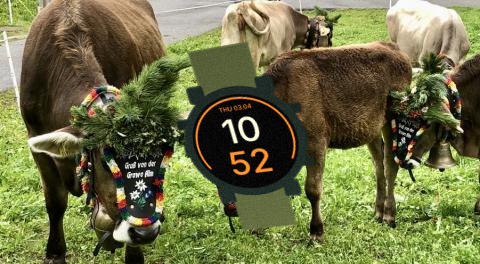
10:52
